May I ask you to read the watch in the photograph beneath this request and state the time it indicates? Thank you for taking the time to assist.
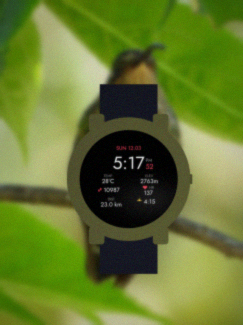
5:17
